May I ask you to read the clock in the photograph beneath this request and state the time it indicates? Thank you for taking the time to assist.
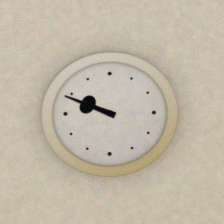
9:49
